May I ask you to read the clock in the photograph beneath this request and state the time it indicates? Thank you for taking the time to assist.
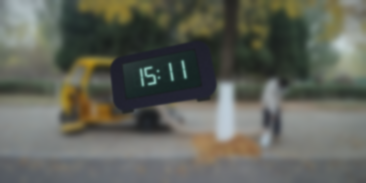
15:11
